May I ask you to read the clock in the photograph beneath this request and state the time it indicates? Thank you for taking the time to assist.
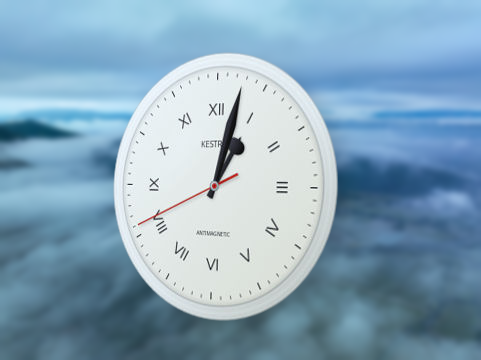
1:02:41
